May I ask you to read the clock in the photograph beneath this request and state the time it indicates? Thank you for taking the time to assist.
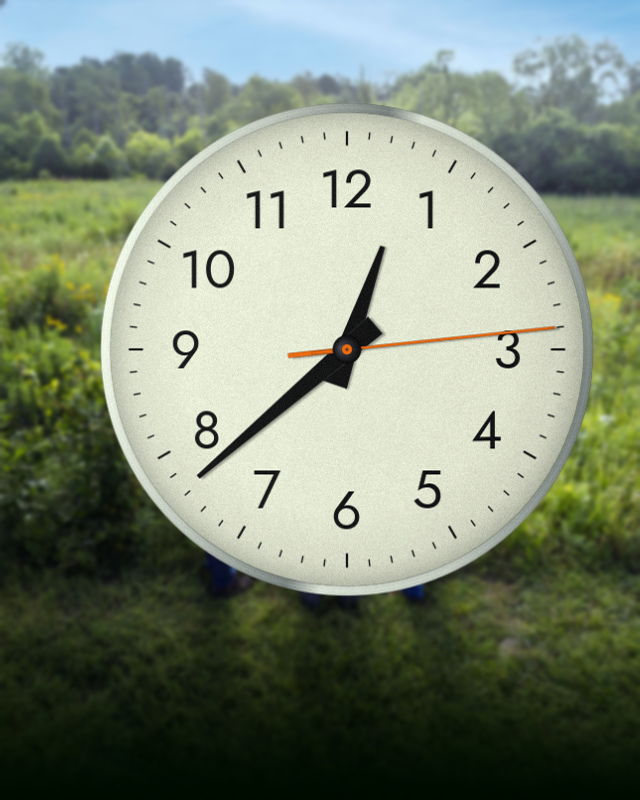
12:38:14
